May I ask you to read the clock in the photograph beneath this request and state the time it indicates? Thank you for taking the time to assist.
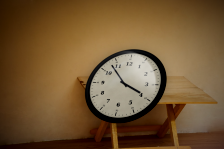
3:53
